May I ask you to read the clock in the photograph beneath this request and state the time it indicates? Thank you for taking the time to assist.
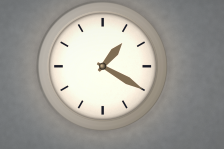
1:20
